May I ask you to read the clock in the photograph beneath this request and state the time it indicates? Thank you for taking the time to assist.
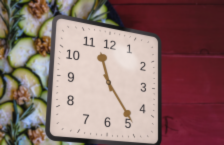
11:24
